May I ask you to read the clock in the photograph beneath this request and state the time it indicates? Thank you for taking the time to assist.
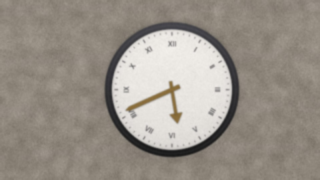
5:41
